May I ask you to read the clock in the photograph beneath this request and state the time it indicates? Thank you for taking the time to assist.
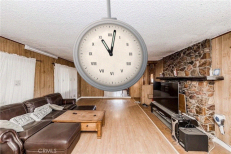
11:02
